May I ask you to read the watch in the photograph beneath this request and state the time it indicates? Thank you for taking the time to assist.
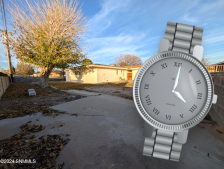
4:01
